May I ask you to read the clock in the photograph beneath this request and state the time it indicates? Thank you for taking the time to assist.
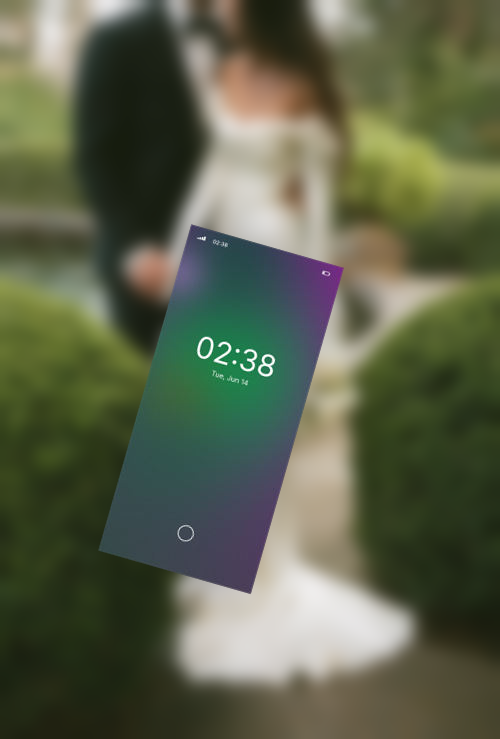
2:38
